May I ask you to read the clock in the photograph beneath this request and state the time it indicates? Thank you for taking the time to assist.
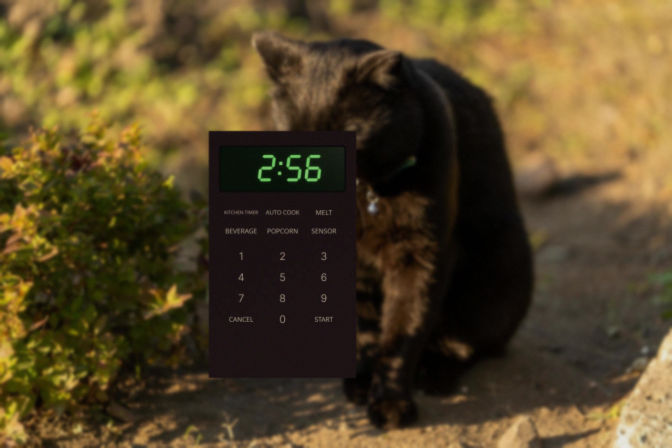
2:56
